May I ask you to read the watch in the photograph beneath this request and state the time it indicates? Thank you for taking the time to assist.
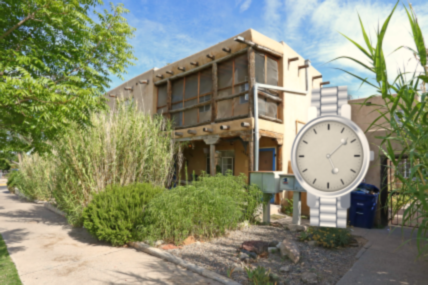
5:08
